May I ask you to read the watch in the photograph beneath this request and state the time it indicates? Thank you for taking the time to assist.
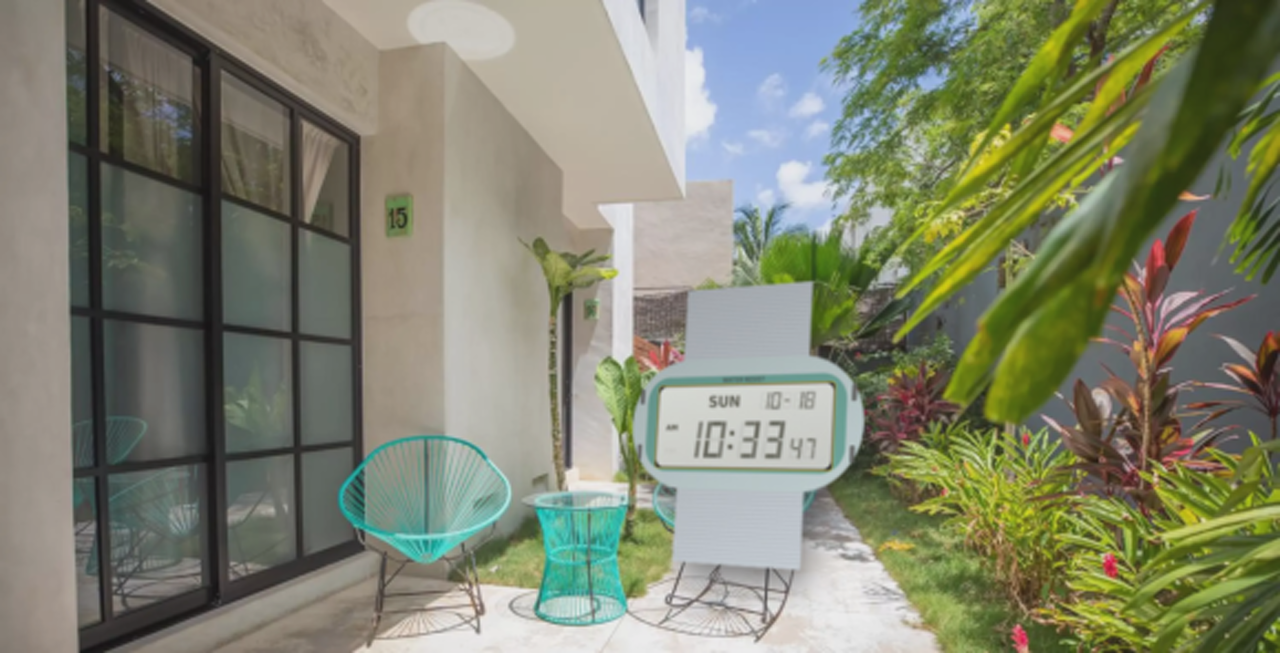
10:33:47
